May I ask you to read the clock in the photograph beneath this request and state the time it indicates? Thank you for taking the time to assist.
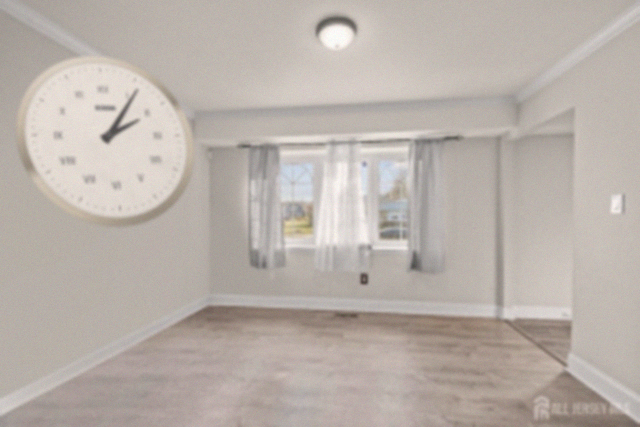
2:06
